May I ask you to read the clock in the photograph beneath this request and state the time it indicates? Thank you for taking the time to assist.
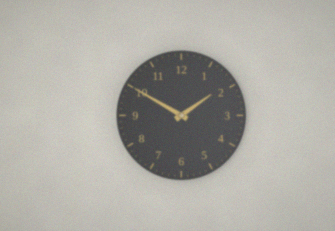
1:50
